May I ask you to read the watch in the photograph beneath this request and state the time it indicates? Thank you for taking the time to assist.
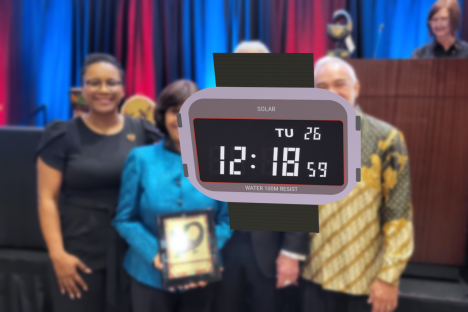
12:18:59
